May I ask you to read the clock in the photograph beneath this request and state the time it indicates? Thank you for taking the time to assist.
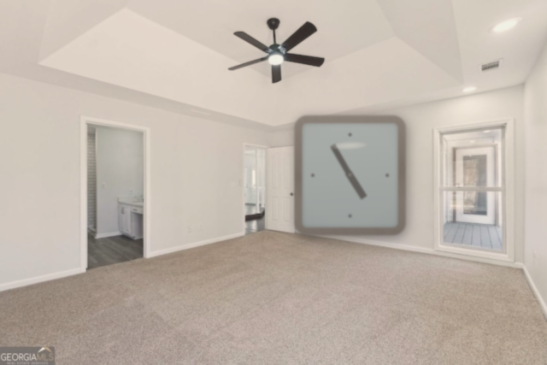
4:55
